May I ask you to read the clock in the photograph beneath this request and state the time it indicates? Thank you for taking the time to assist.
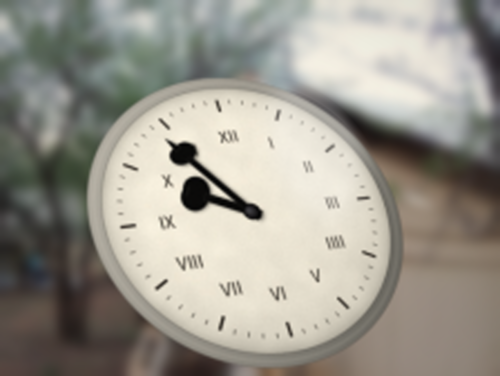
9:54
